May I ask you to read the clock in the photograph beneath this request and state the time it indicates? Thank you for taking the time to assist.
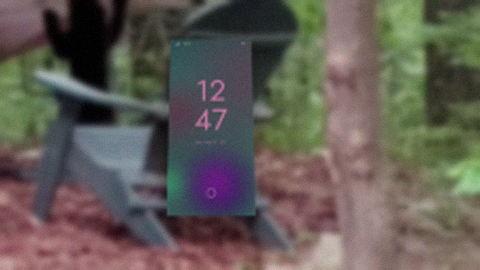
12:47
